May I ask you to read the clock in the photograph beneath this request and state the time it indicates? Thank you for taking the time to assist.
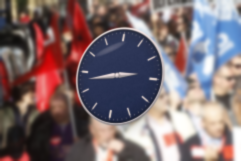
2:43
